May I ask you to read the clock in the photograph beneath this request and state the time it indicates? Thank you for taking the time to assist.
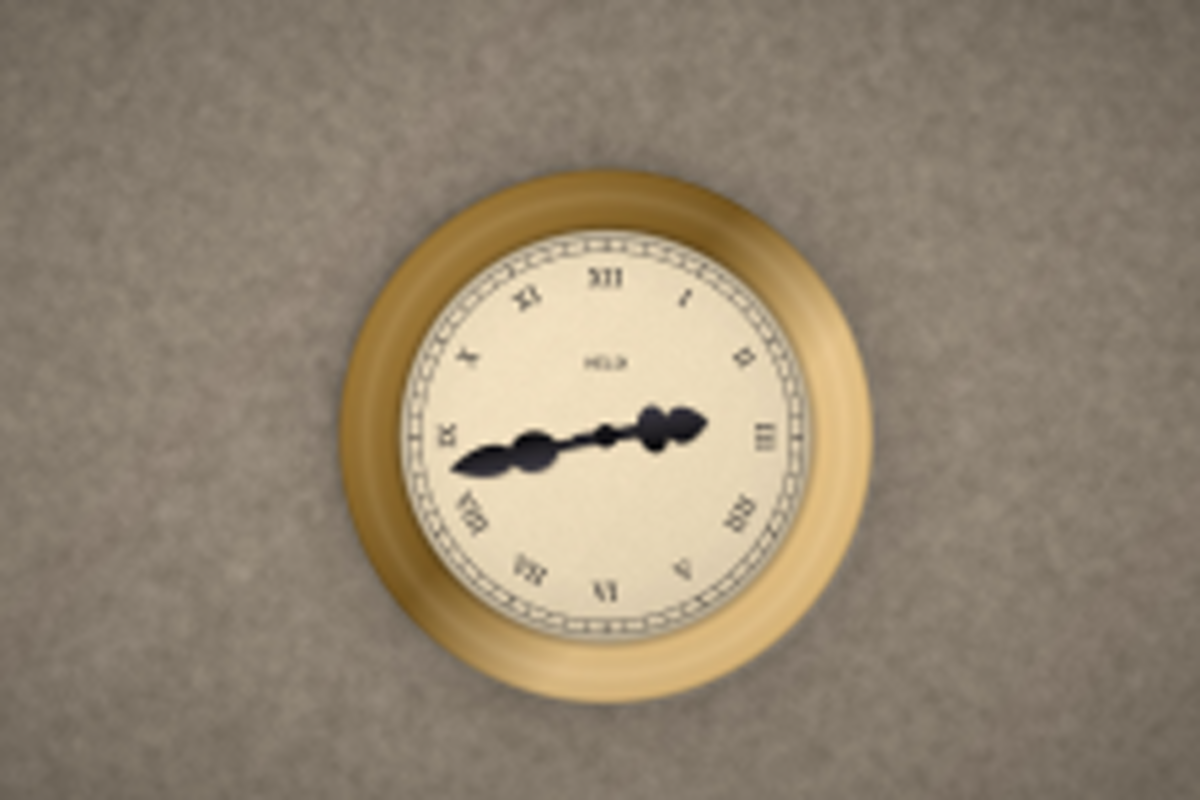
2:43
